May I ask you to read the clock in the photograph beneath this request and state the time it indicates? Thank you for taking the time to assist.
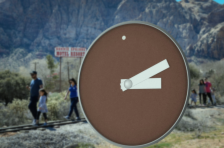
3:12
